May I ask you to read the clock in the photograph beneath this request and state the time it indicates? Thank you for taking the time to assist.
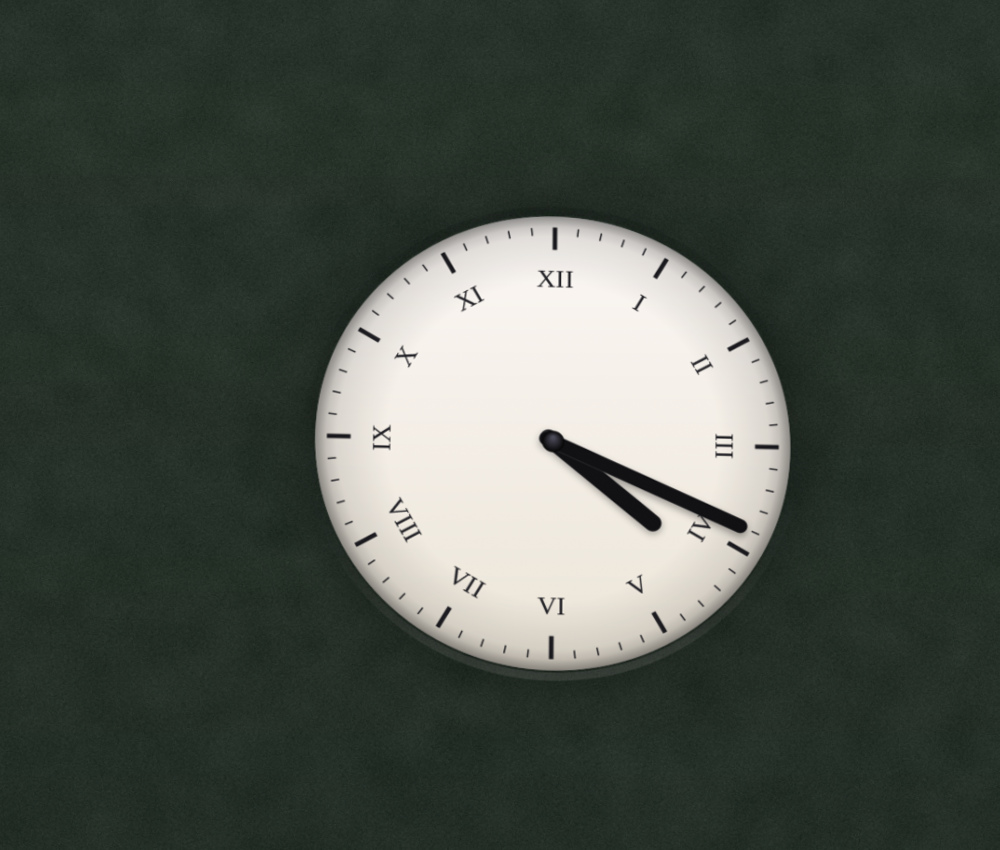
4:19
